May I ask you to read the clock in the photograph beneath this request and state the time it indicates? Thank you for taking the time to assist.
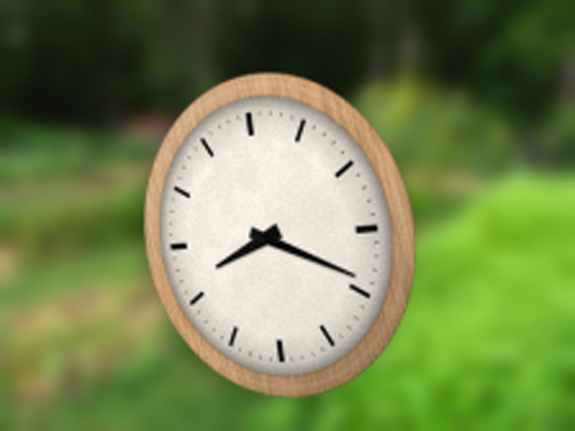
8:19
